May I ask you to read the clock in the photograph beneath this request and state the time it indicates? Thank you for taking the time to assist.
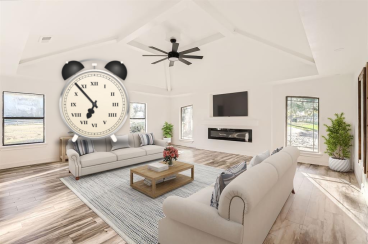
6:53
